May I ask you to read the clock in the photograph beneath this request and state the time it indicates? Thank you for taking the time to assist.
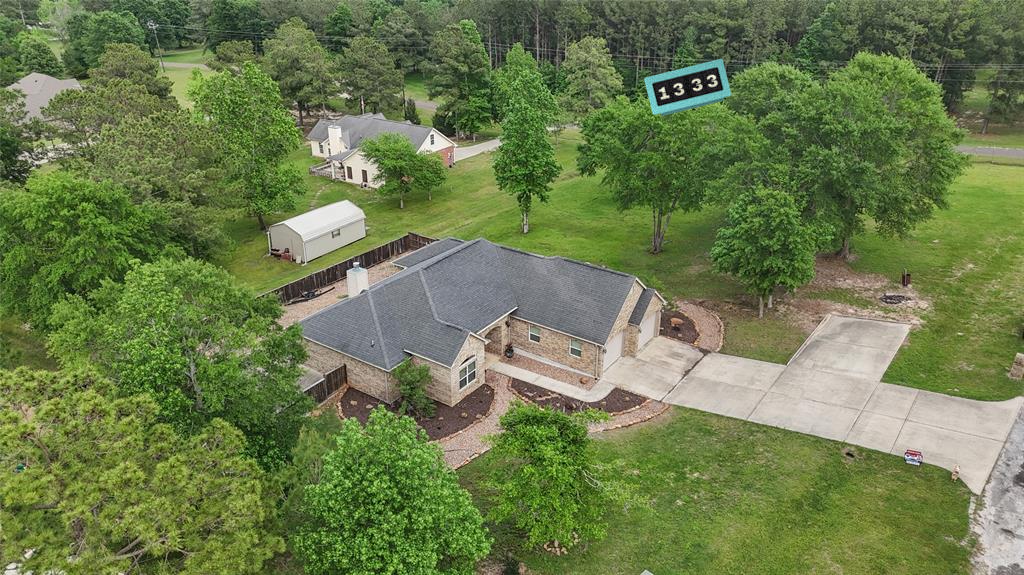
13:33
